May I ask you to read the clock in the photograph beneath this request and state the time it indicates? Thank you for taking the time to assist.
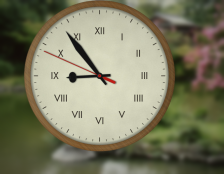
8:53:49
